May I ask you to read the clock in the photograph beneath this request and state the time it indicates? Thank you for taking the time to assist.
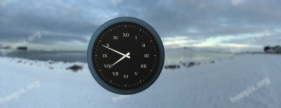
7:49
